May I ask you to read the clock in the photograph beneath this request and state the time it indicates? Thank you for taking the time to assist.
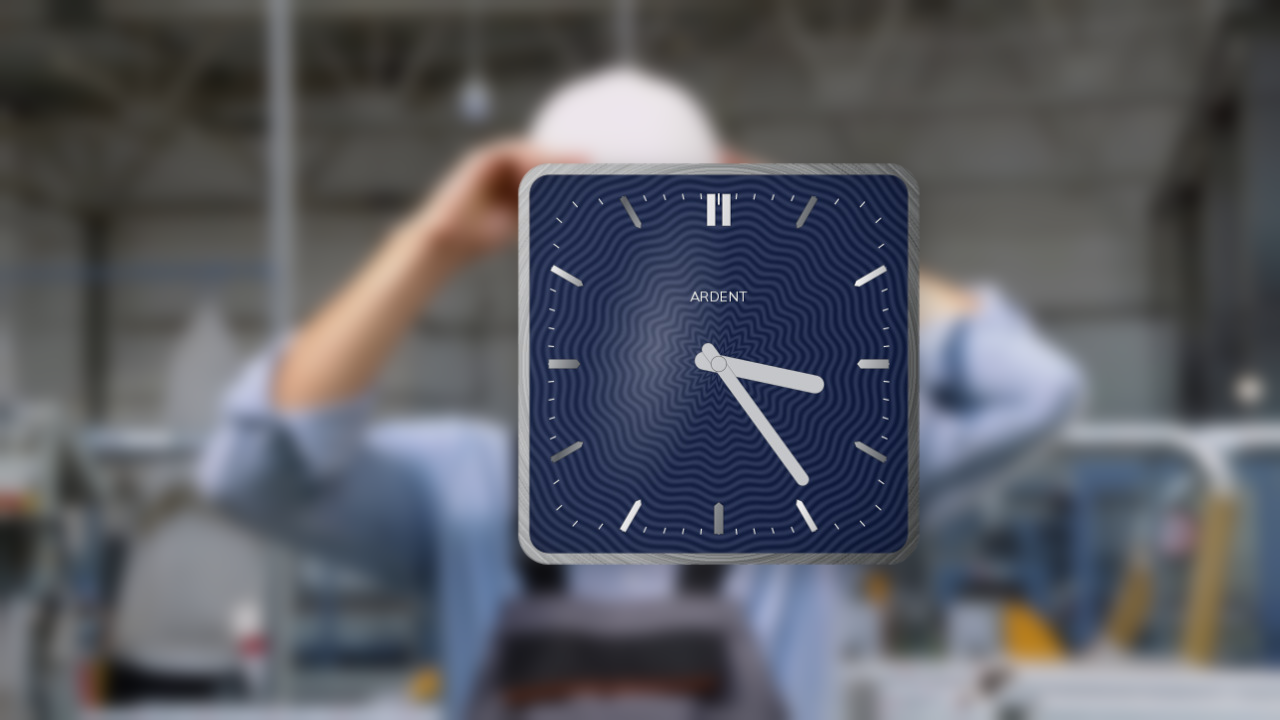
3:24
